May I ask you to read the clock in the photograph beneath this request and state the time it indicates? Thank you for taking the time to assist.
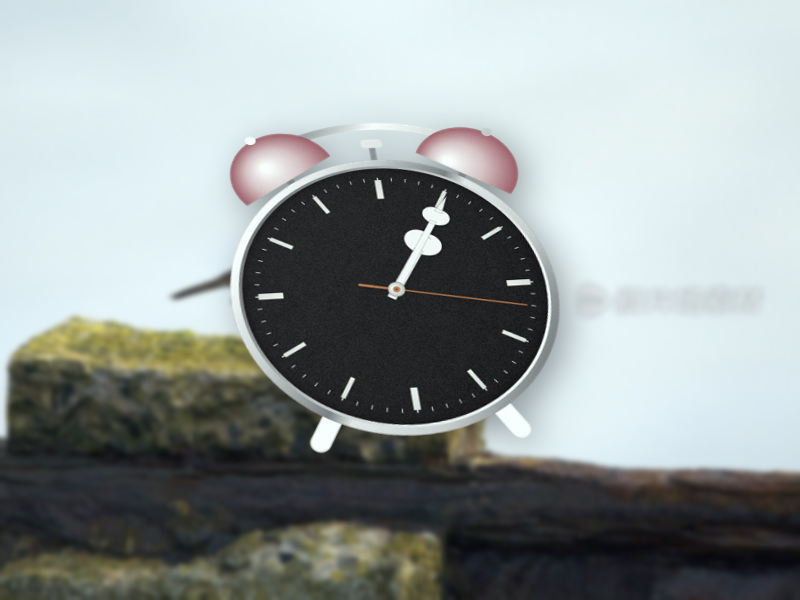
1:05:17
